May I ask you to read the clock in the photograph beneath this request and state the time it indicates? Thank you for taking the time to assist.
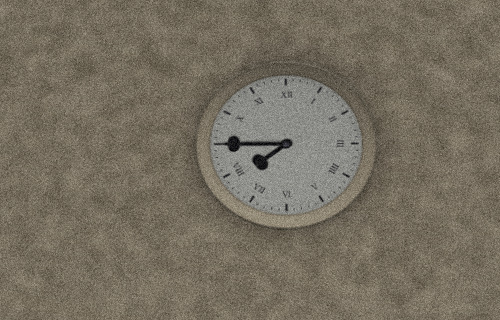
7:45
